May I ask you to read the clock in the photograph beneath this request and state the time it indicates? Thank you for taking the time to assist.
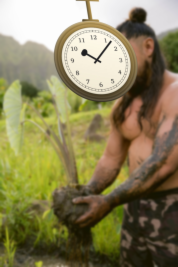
10:07
